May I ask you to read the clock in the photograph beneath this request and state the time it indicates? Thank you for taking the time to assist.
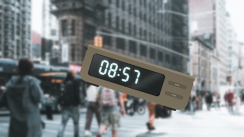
8:57
